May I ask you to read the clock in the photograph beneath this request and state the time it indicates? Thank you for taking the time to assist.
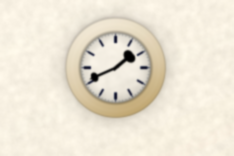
1:41
